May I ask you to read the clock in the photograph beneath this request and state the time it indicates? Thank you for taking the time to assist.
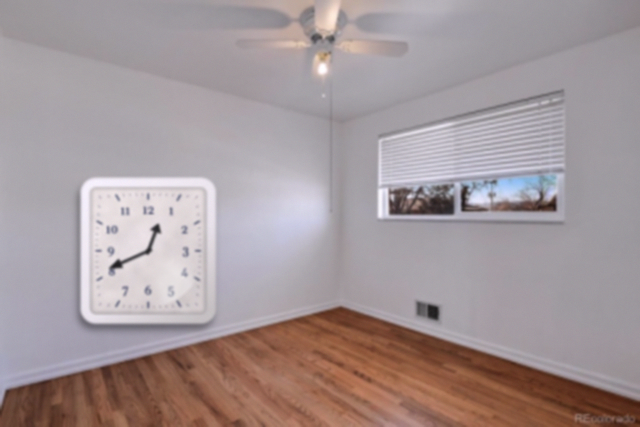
12:41
